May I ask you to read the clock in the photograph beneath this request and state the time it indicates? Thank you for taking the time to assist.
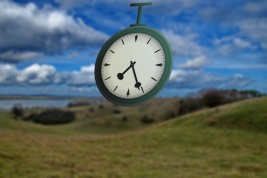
7:26
